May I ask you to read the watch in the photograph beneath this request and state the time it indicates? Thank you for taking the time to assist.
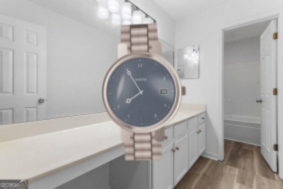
7:55
